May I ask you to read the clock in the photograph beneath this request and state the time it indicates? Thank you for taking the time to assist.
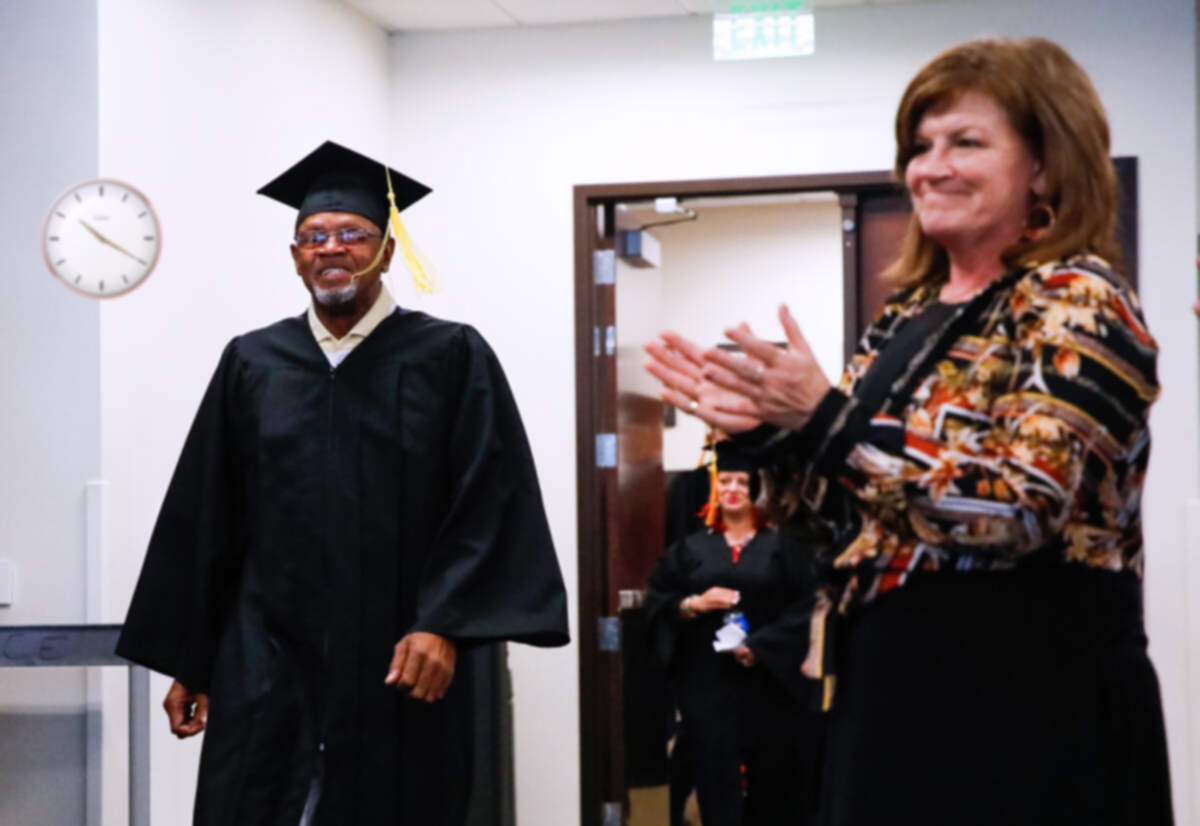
10:20
